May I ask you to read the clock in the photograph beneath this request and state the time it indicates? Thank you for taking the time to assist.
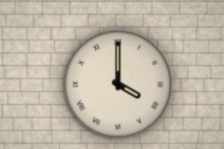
4:00
